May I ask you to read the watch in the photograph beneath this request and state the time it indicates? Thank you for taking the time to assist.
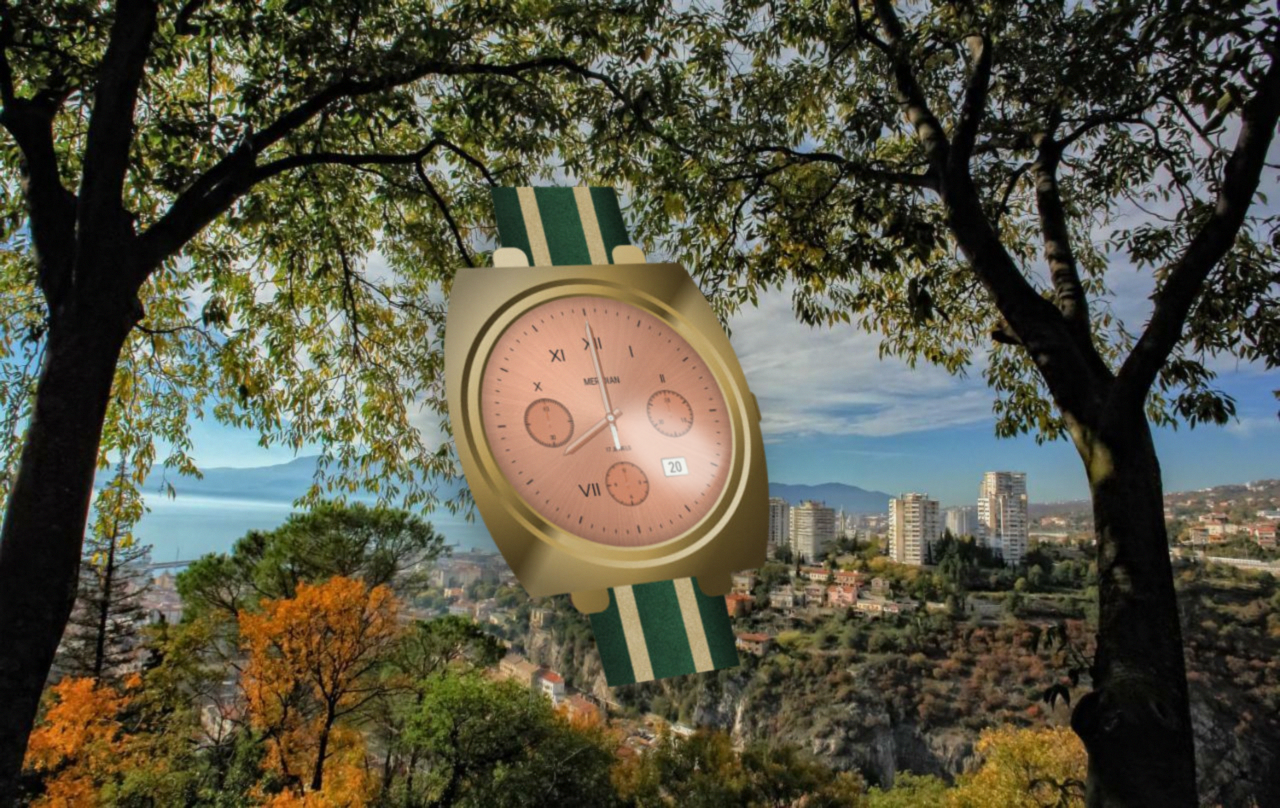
8:00
